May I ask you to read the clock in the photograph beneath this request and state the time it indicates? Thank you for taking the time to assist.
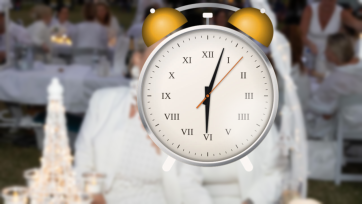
6:03:07
